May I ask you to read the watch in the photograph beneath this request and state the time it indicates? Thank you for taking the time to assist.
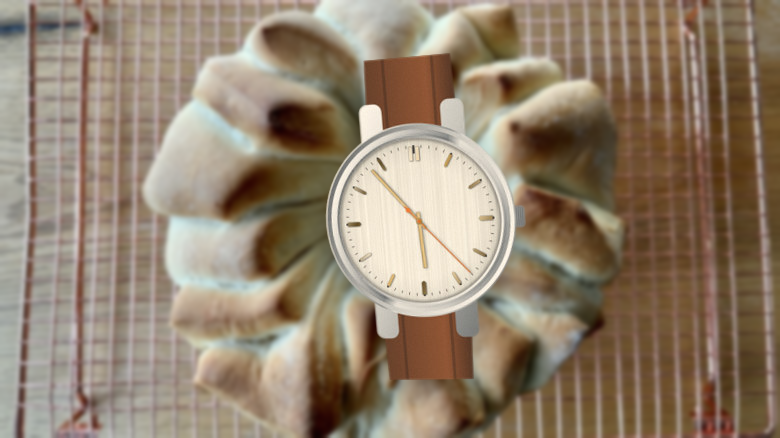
5:53:23
